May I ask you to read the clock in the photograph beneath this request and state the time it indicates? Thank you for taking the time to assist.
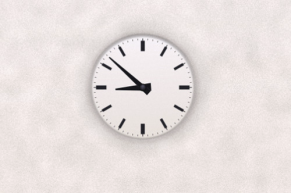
8:52
